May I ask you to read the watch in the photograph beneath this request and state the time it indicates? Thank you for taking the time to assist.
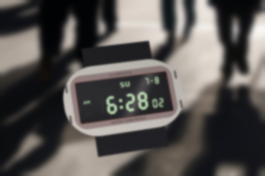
6:28
